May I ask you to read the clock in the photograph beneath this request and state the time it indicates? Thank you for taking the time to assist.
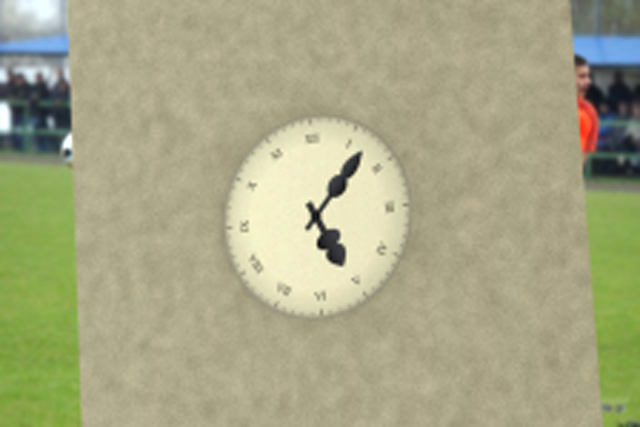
5:07
